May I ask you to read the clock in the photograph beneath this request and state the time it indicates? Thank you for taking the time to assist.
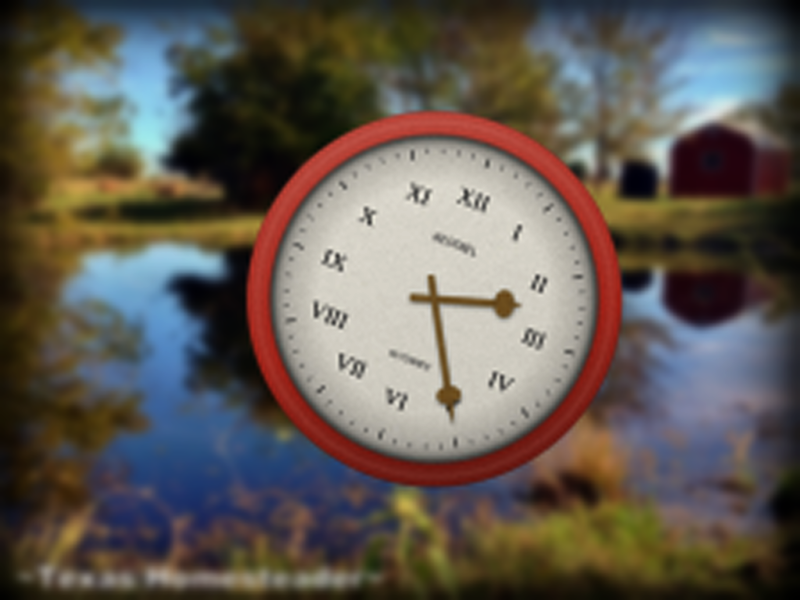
2:25
